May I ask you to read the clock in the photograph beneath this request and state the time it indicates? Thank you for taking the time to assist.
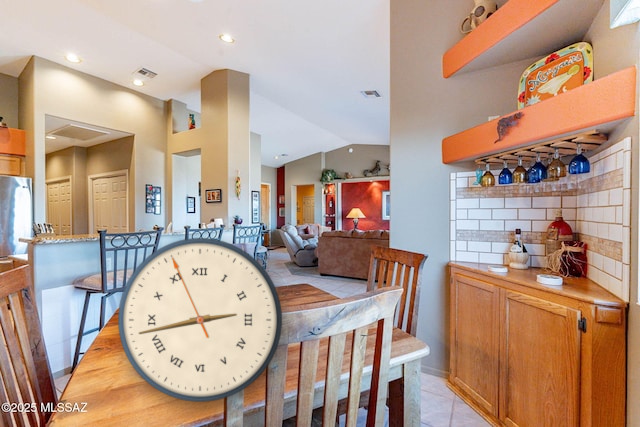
2:42:56
